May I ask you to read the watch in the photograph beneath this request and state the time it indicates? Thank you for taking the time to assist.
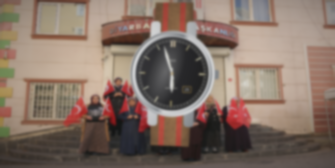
5:57
